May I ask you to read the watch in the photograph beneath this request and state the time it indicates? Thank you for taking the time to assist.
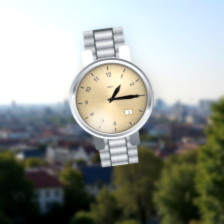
1:15
